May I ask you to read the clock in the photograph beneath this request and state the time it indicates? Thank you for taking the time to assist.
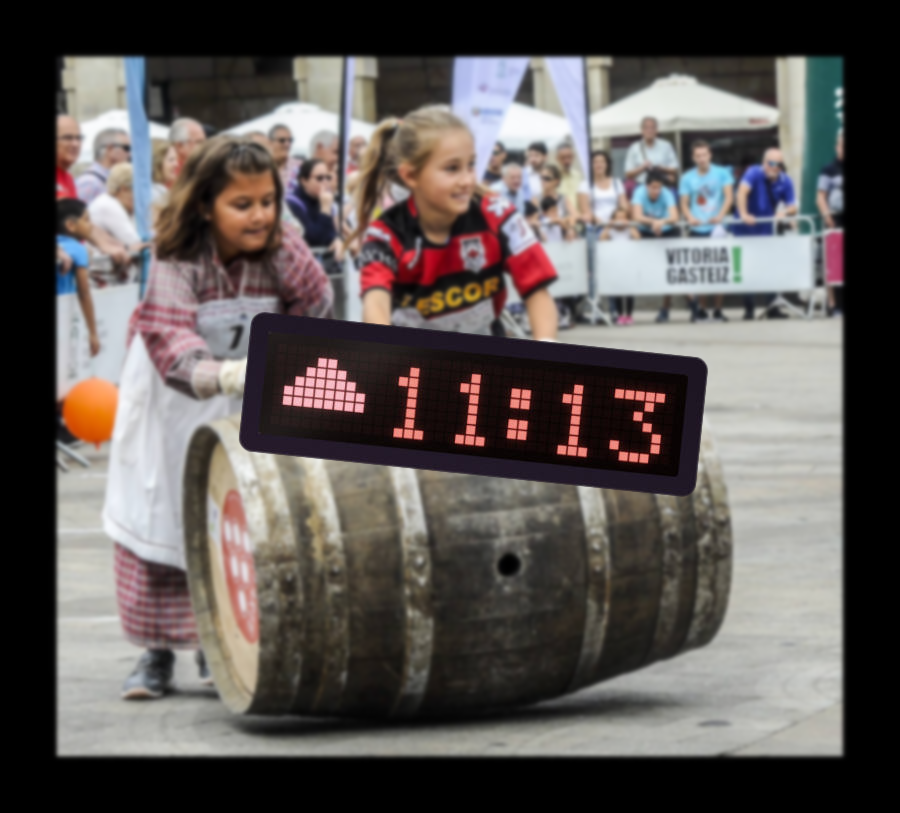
11:13
